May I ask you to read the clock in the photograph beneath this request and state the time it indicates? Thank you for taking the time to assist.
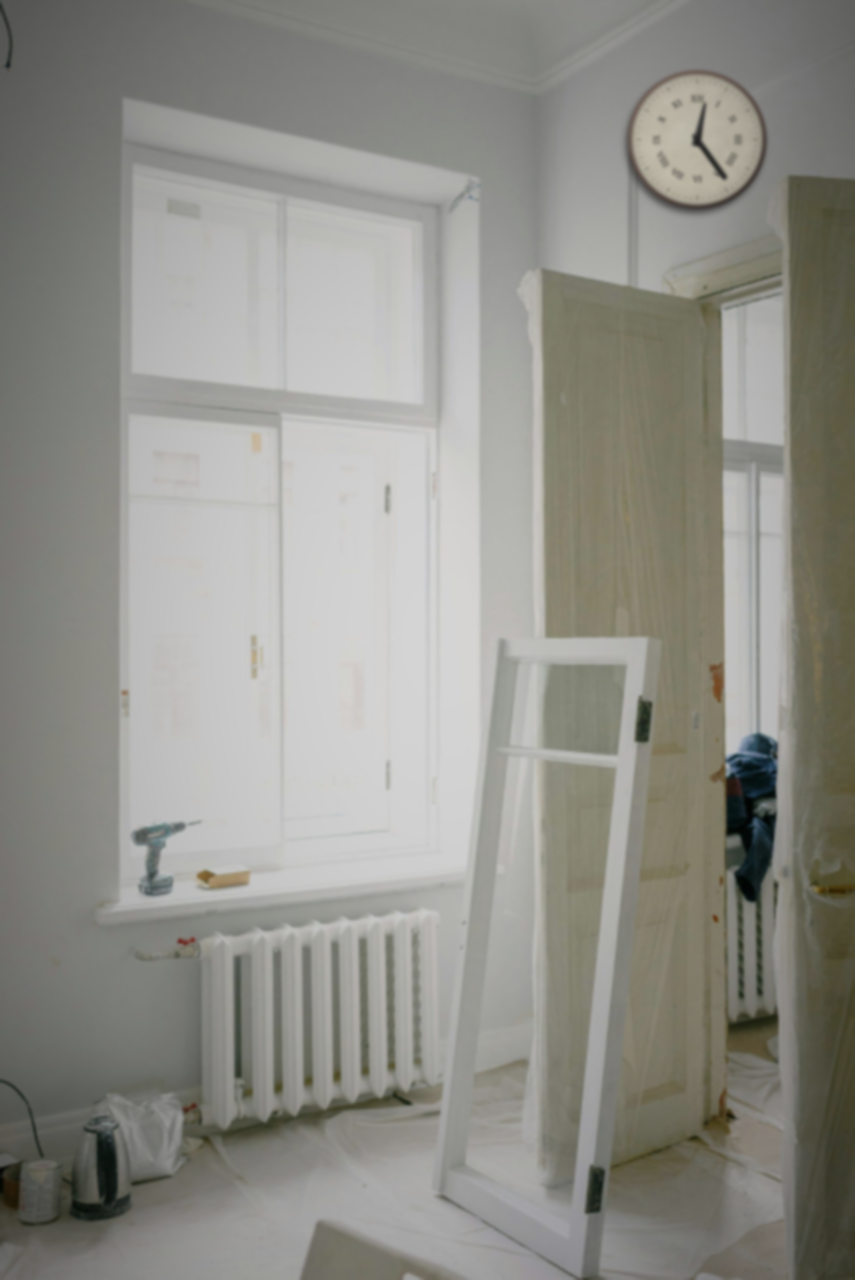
12:24
